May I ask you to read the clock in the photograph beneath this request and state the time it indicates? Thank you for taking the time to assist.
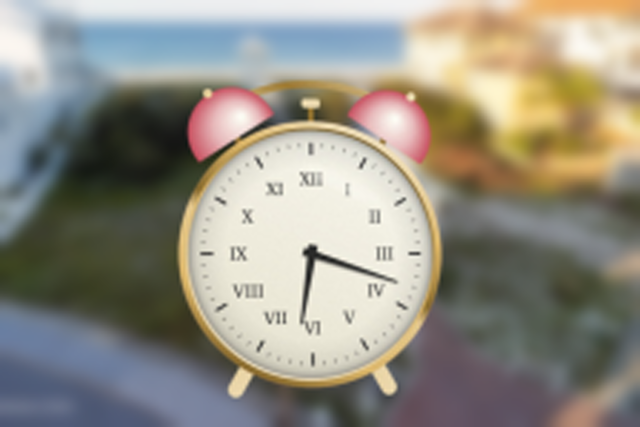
6:18
